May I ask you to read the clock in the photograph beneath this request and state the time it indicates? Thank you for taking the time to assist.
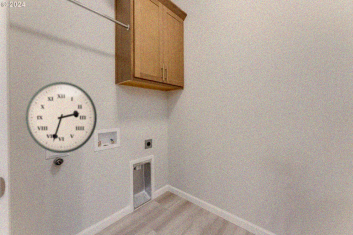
2:33
